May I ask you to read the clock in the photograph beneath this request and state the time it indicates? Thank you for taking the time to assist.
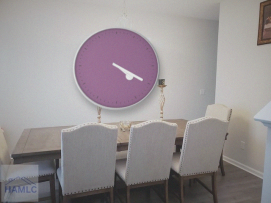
4:20
